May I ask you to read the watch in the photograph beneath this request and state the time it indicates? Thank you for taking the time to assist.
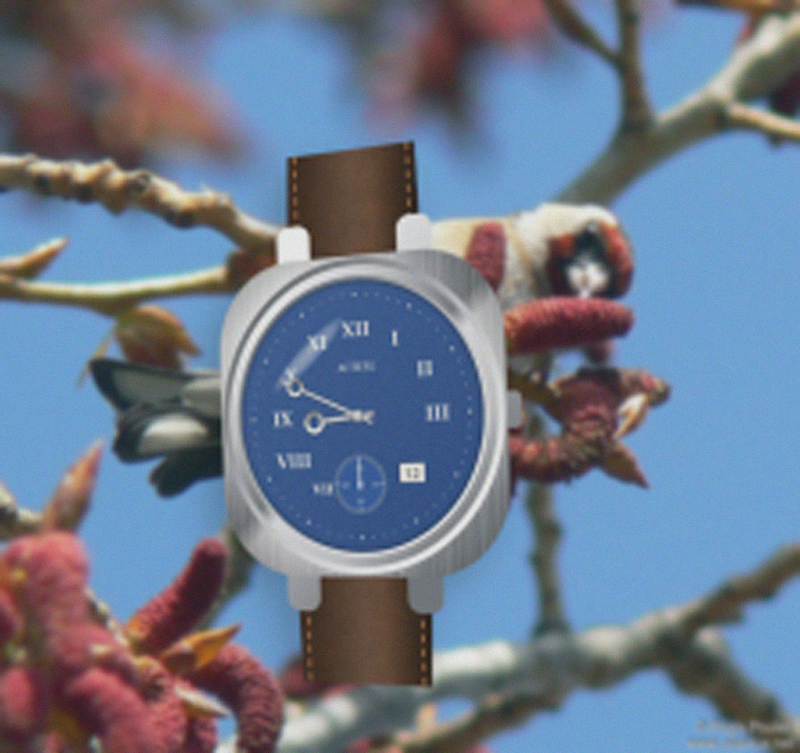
8:49
